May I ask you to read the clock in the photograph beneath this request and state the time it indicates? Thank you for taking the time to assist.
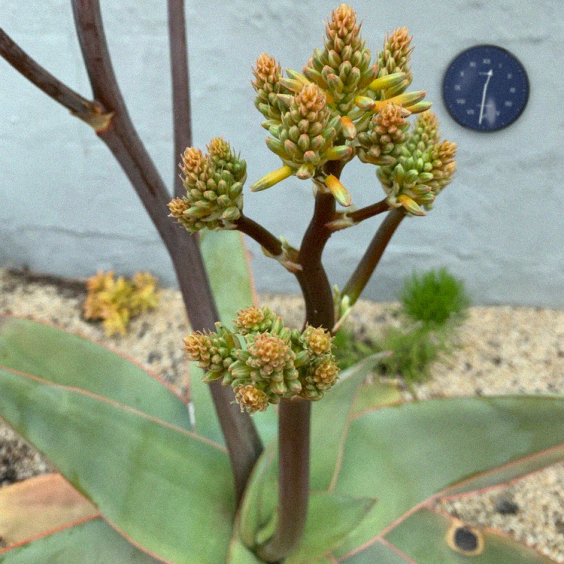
12:31
